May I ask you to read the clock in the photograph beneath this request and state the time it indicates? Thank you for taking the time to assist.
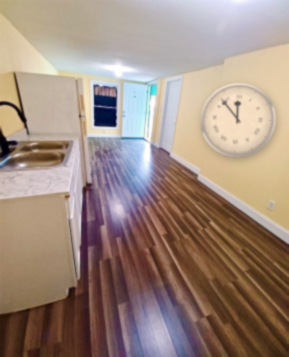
11:53
